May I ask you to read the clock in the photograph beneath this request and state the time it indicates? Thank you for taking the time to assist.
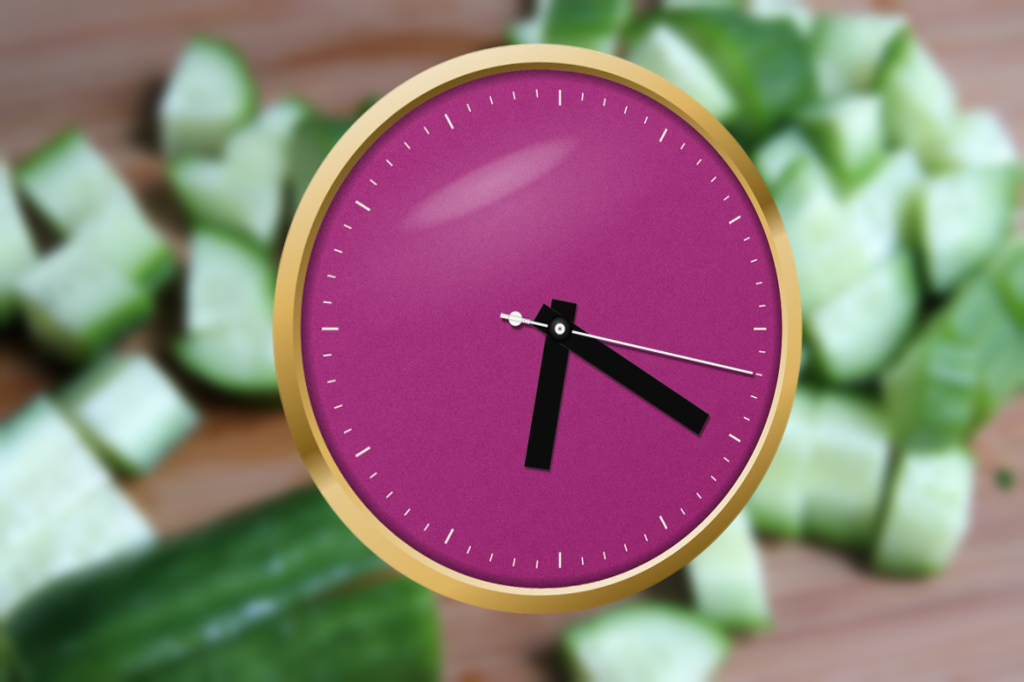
6:20:17
